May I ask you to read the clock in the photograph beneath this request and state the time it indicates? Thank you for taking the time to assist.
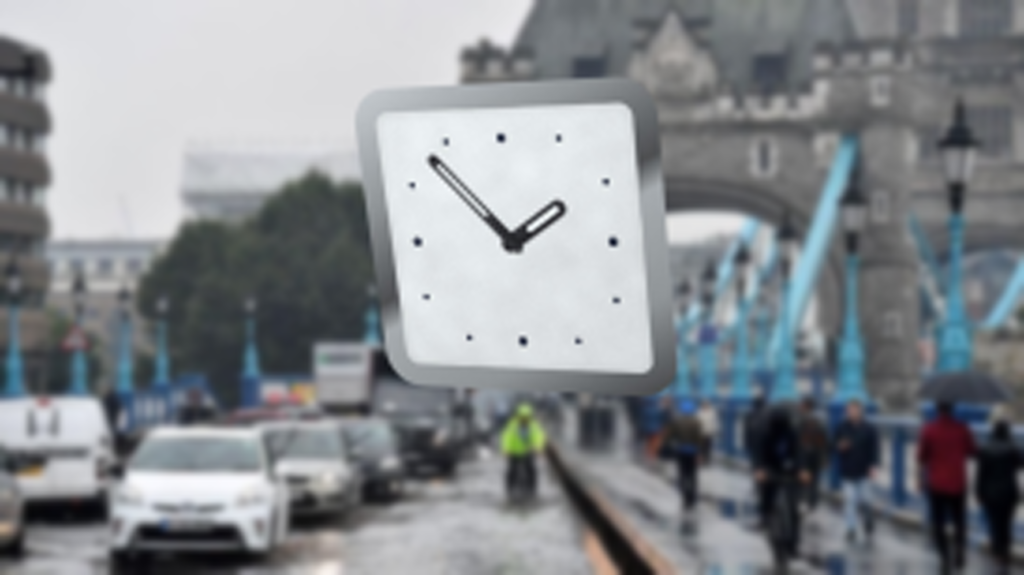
1:53
